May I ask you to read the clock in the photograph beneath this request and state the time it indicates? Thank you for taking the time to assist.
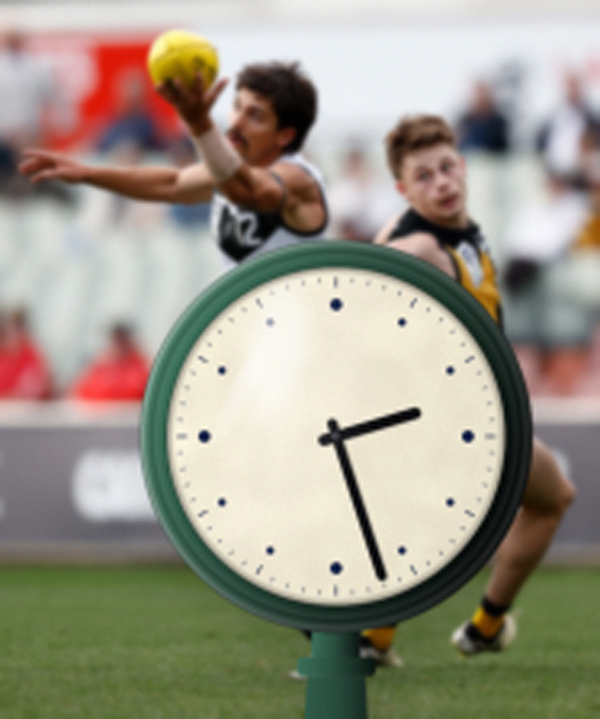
2:27
